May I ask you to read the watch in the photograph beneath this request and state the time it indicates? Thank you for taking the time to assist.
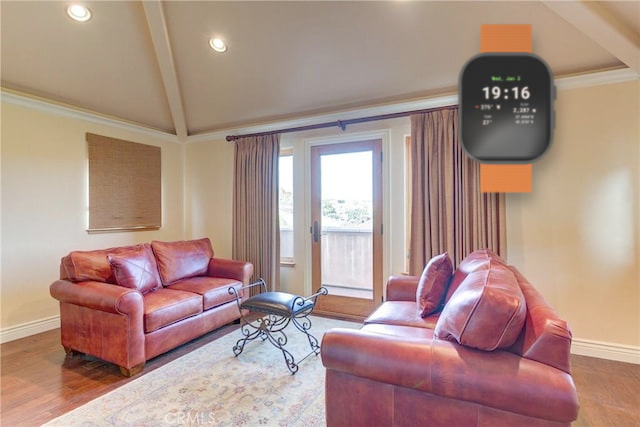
19:16
